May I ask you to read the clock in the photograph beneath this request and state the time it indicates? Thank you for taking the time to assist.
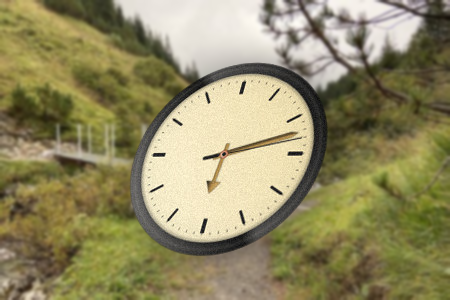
6:12:13
